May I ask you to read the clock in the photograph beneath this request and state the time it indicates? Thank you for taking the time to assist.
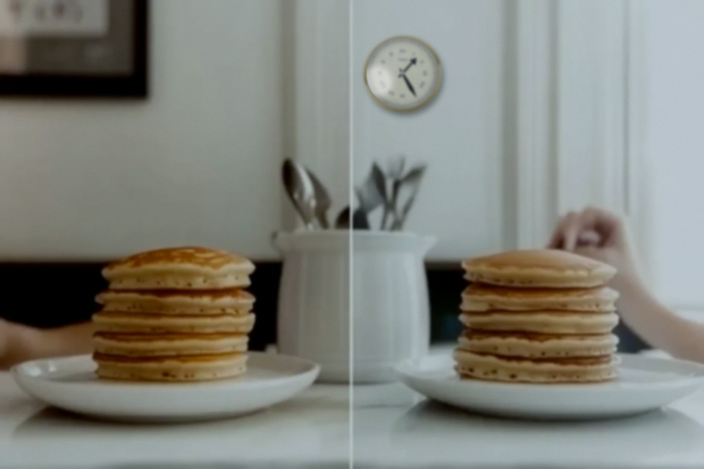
1:25
